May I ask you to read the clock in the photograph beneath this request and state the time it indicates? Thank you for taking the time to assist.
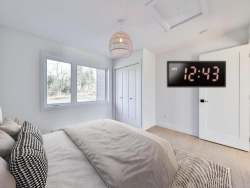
12:43
